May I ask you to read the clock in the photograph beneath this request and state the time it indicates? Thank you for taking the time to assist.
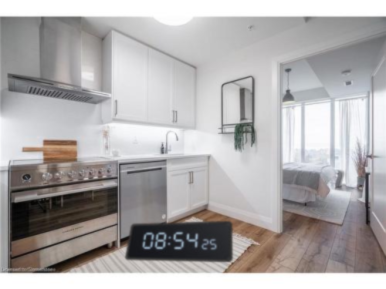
8:54
